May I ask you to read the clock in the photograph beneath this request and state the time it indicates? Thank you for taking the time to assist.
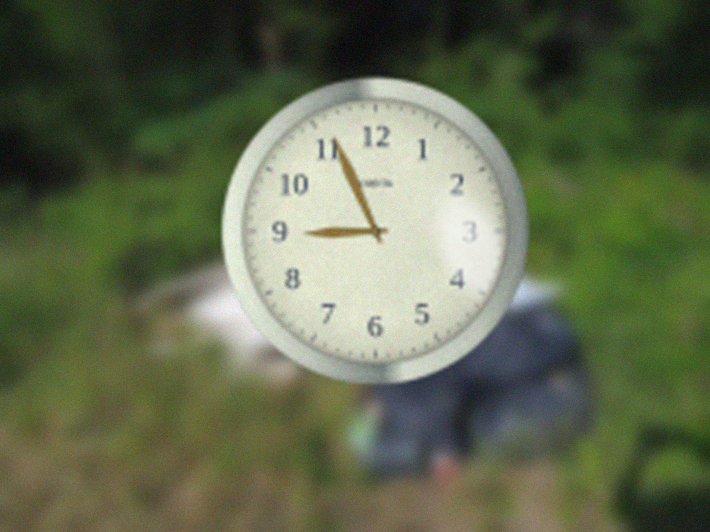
8:56
